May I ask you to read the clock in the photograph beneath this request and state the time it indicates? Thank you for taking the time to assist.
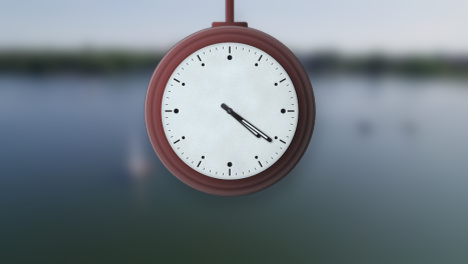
4:21
